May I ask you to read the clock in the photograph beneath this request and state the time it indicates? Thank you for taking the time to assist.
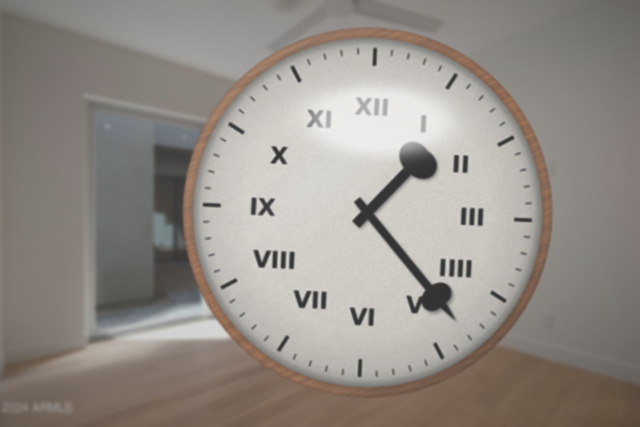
1:23
